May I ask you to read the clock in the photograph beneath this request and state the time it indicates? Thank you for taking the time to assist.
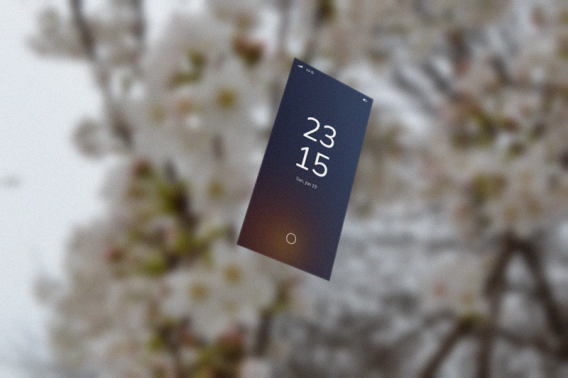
23:15
